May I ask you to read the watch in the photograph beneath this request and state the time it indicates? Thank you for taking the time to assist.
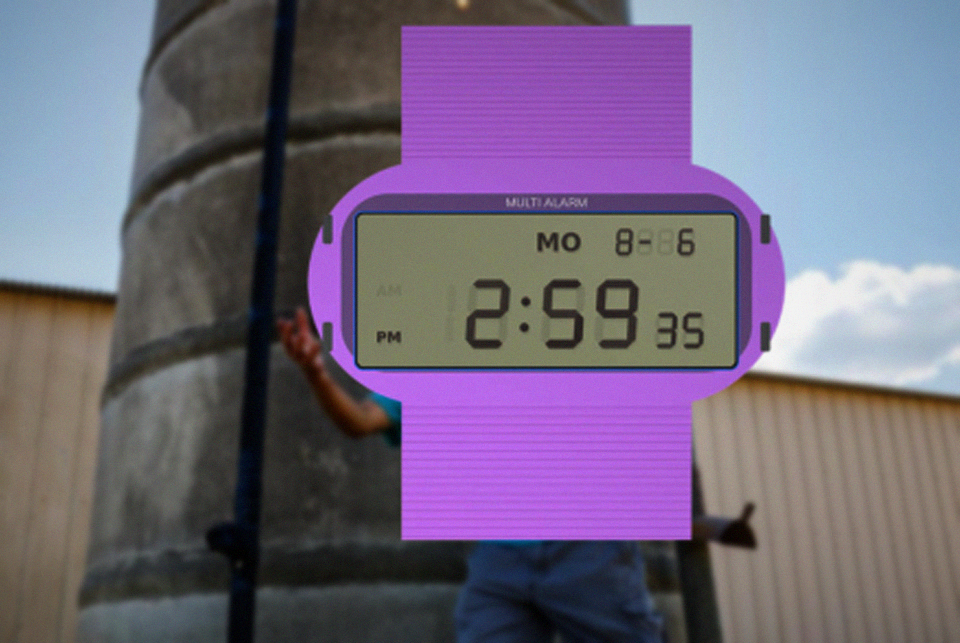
2:59:35
